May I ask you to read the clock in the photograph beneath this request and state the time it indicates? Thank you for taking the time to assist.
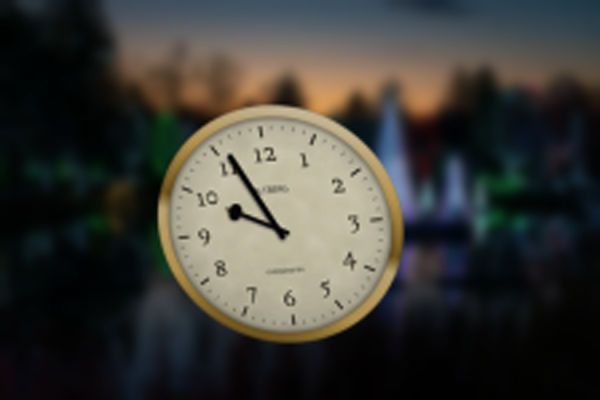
9:56
